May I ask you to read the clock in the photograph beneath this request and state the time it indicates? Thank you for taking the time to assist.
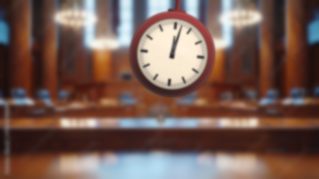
12:02
